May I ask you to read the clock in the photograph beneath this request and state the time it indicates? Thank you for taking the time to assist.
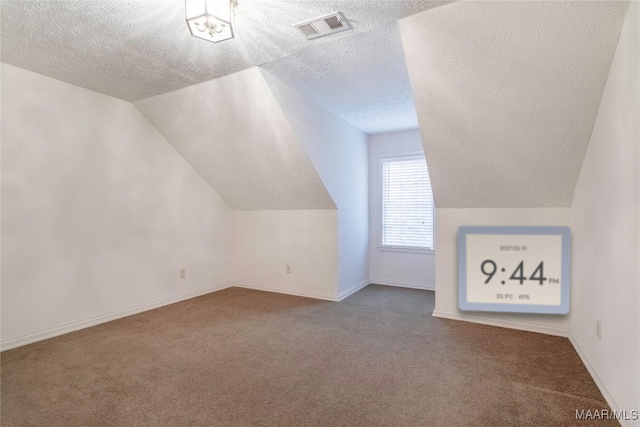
9:44
